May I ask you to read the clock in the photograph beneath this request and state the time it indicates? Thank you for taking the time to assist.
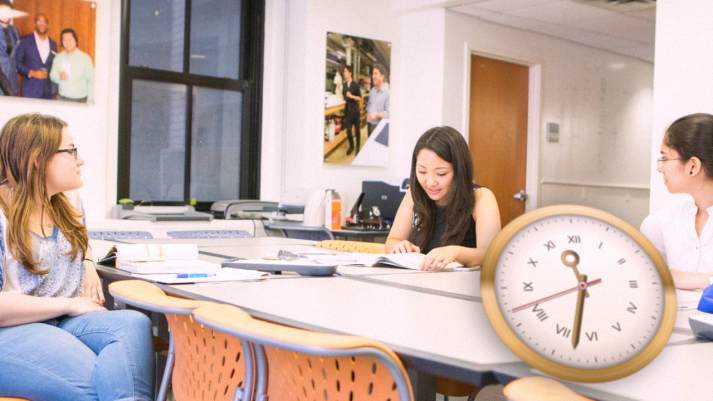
11:32:42
